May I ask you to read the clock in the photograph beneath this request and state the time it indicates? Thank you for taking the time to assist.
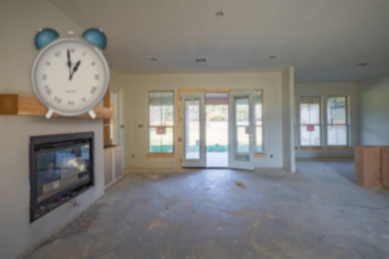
12:59
